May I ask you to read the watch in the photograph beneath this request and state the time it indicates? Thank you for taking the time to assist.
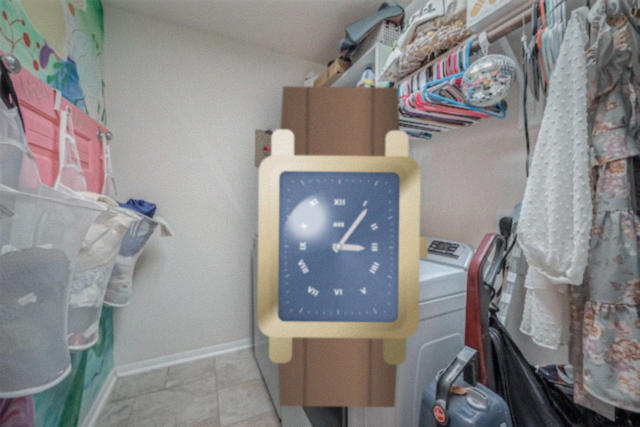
3:06
